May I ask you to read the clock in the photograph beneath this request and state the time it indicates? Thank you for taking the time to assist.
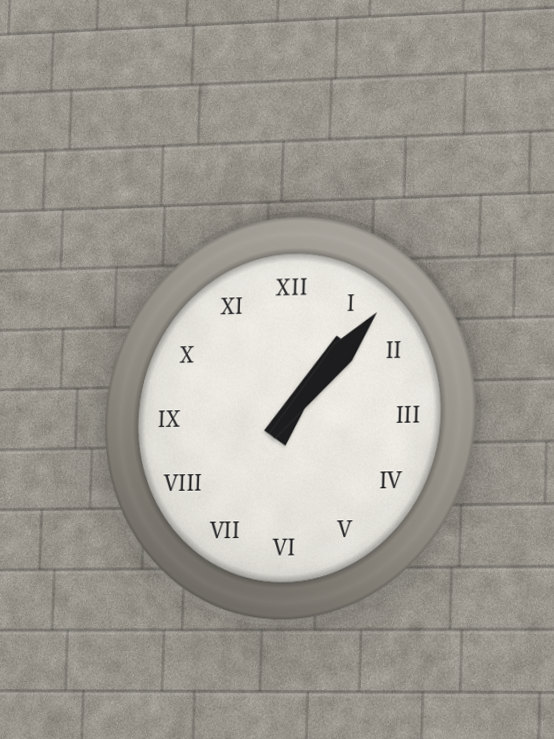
1:07
